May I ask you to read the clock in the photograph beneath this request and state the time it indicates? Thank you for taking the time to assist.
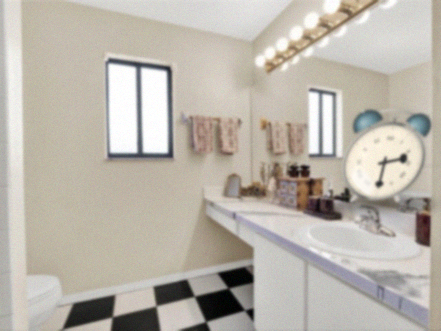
2:30
